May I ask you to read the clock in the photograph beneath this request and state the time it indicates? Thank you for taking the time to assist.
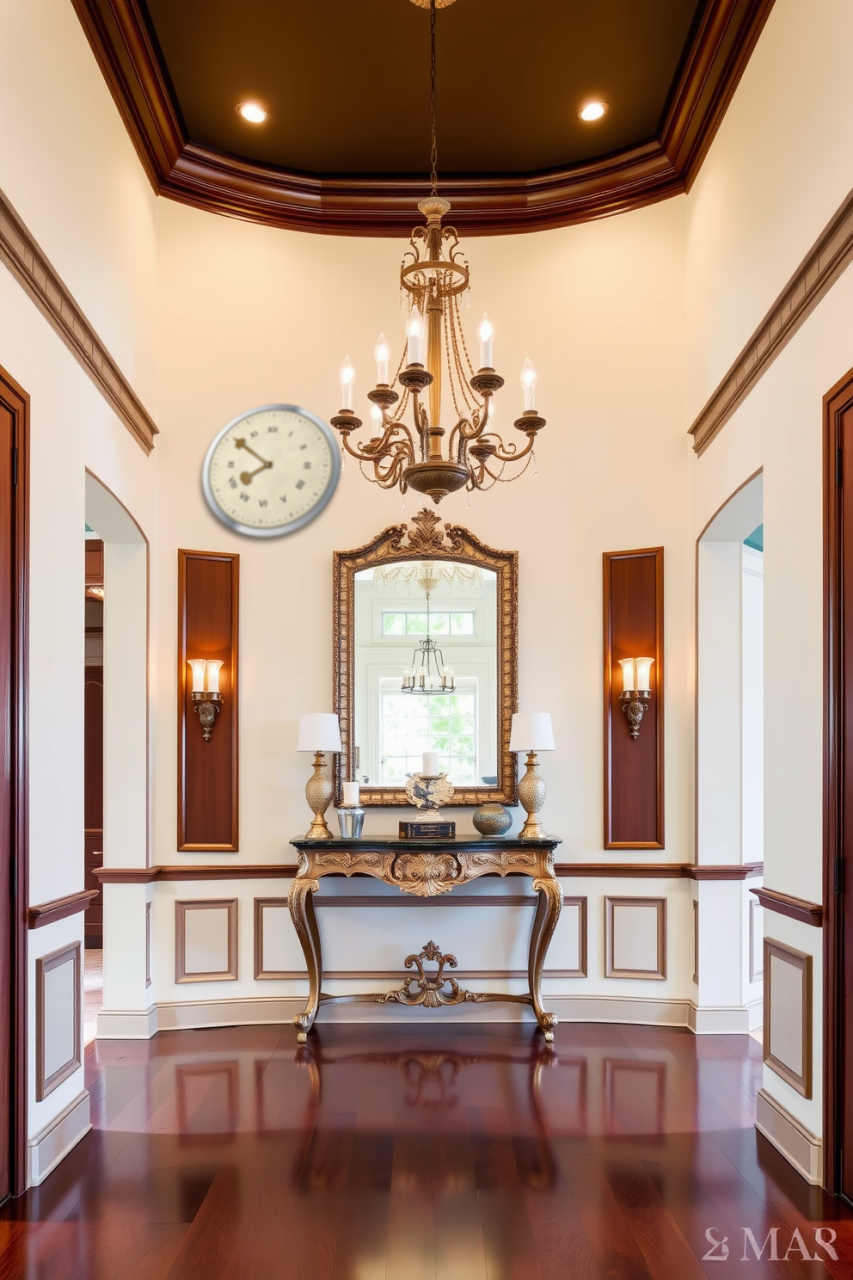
7:51
